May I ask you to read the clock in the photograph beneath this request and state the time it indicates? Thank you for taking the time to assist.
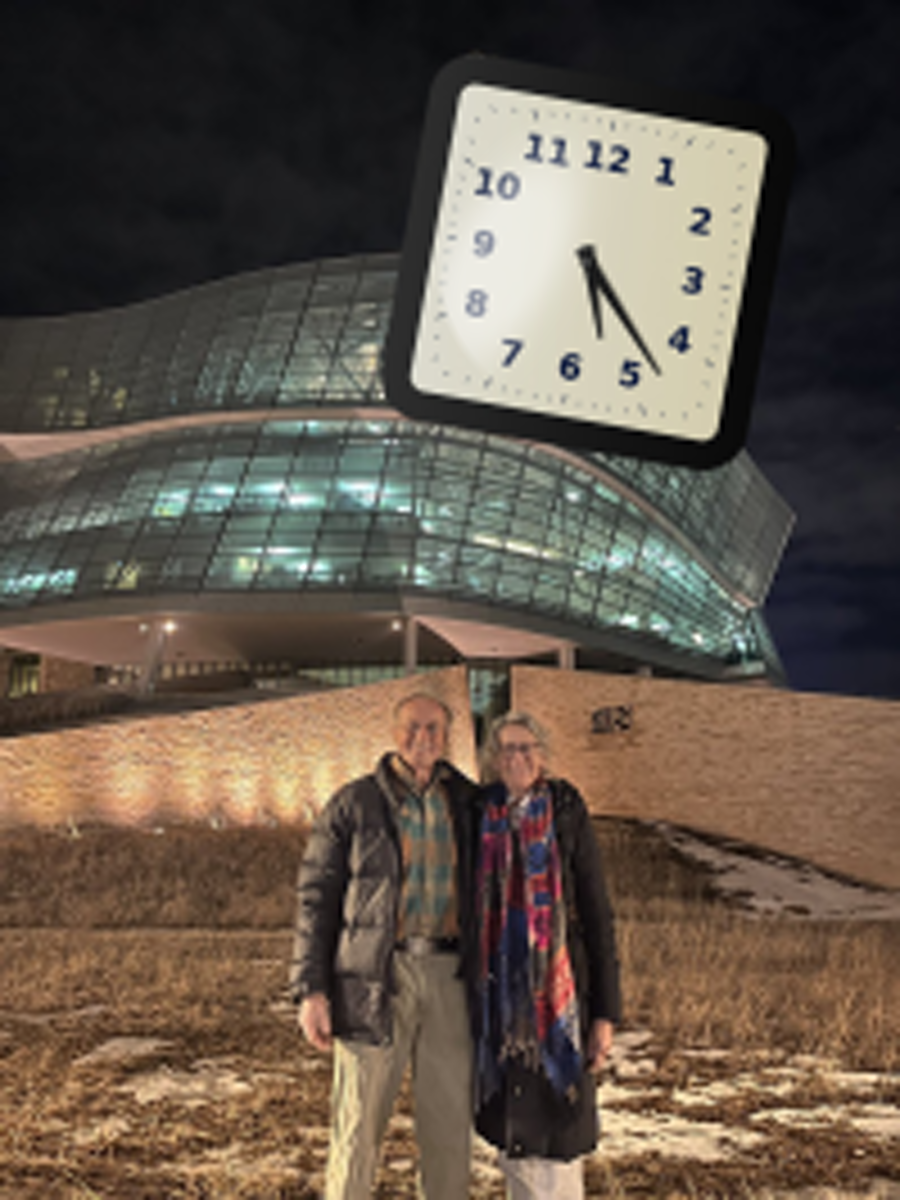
5:23
